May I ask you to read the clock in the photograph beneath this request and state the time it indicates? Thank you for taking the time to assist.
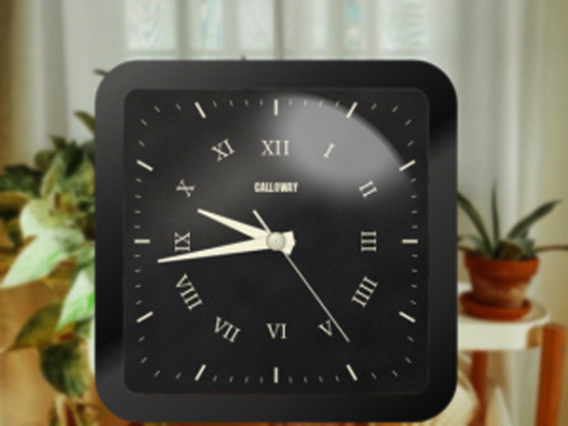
9:43:24
